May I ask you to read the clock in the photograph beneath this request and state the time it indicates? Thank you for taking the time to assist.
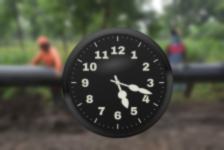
5:18
